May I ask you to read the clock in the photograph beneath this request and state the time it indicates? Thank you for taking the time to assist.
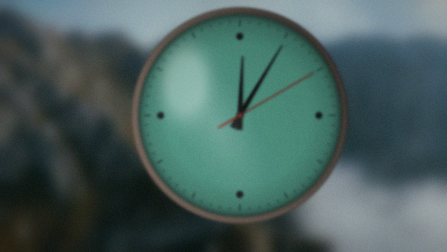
12:05:10
